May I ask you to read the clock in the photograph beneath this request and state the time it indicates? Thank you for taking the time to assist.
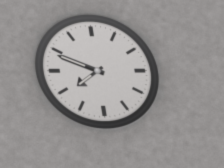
7:49
